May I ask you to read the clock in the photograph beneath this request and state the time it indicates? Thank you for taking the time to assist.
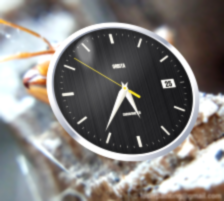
5:35:52
